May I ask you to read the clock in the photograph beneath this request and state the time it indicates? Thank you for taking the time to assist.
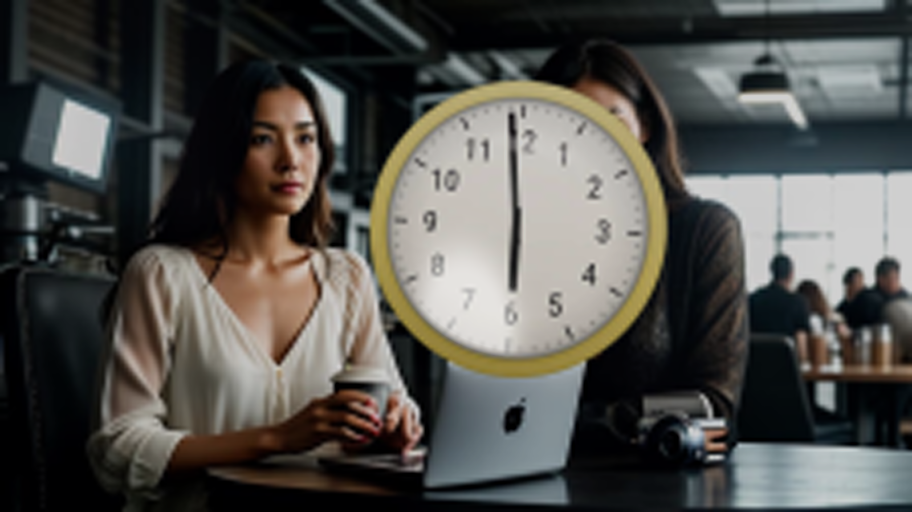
5:59
